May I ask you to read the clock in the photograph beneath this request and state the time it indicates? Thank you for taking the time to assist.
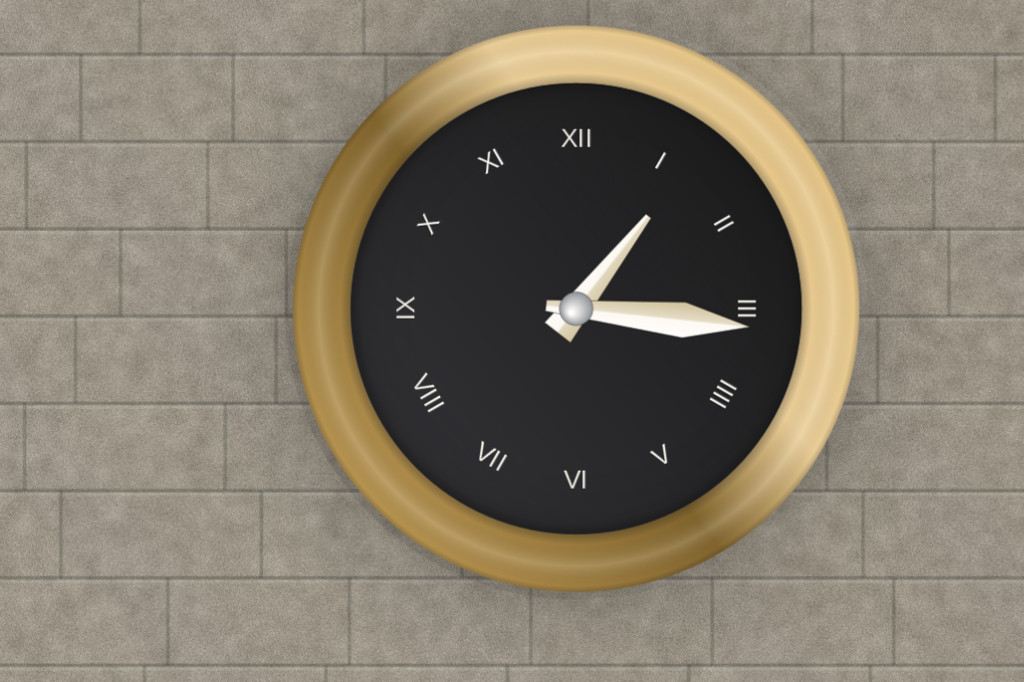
1:16
